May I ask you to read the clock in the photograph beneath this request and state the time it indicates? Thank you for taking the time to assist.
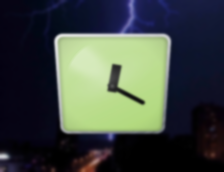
12:20
